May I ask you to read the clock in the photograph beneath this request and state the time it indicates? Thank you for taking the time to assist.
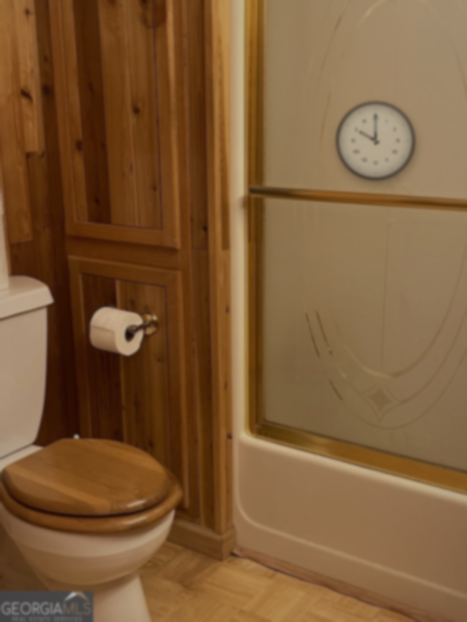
10:00
